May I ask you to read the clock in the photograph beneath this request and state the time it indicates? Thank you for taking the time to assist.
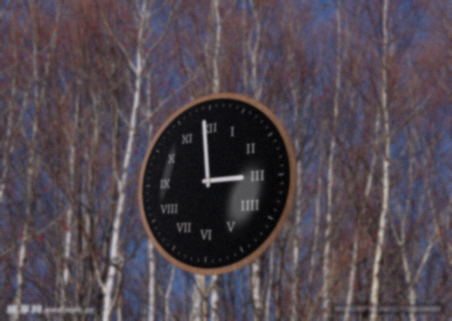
2:59
